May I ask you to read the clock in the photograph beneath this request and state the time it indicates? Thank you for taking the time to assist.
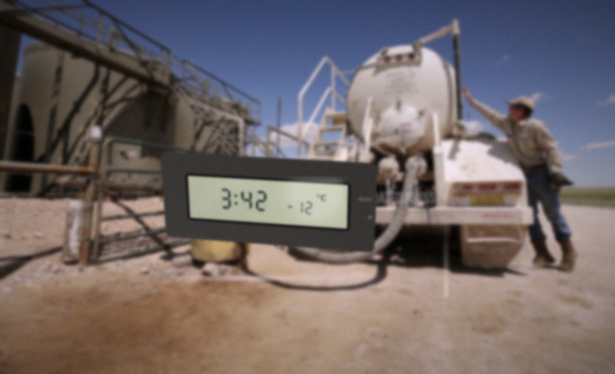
3:42
